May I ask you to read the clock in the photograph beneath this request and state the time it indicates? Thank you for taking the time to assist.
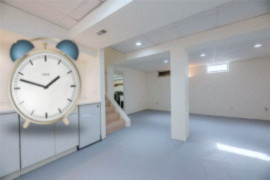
1:48
